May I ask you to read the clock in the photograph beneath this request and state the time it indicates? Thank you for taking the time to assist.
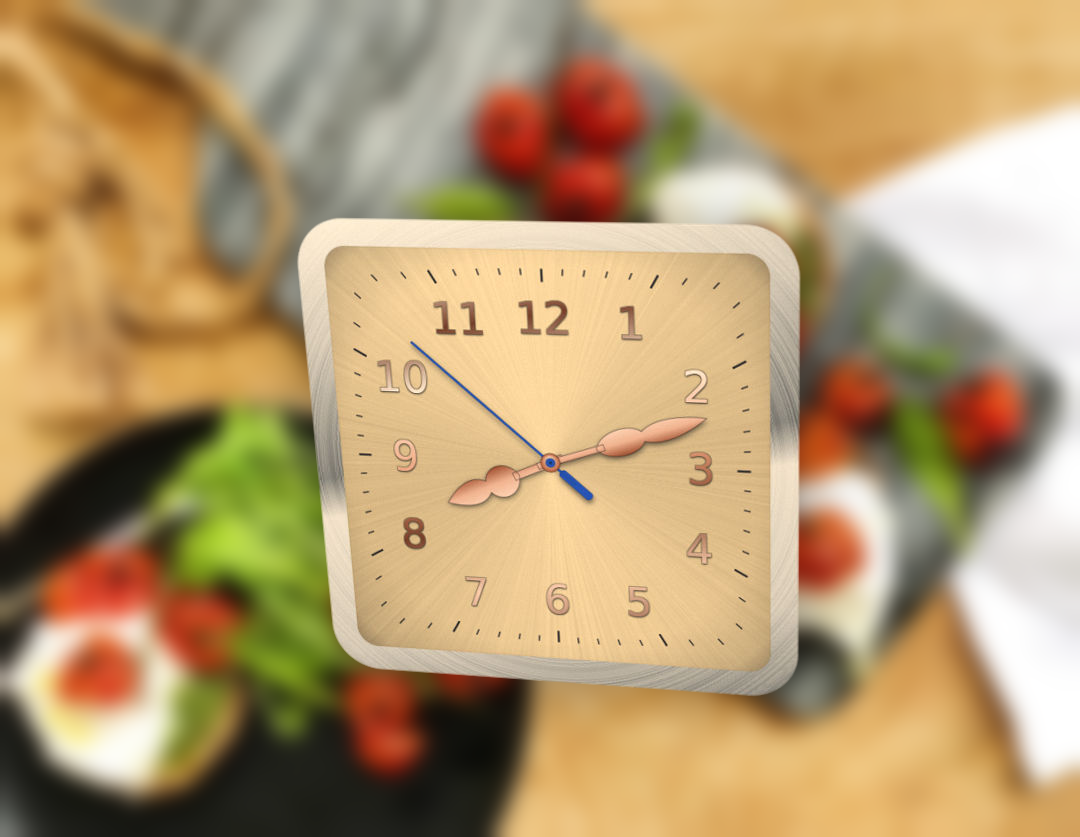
8:11:52
